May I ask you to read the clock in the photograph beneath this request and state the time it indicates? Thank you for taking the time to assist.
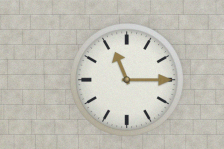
11:15
